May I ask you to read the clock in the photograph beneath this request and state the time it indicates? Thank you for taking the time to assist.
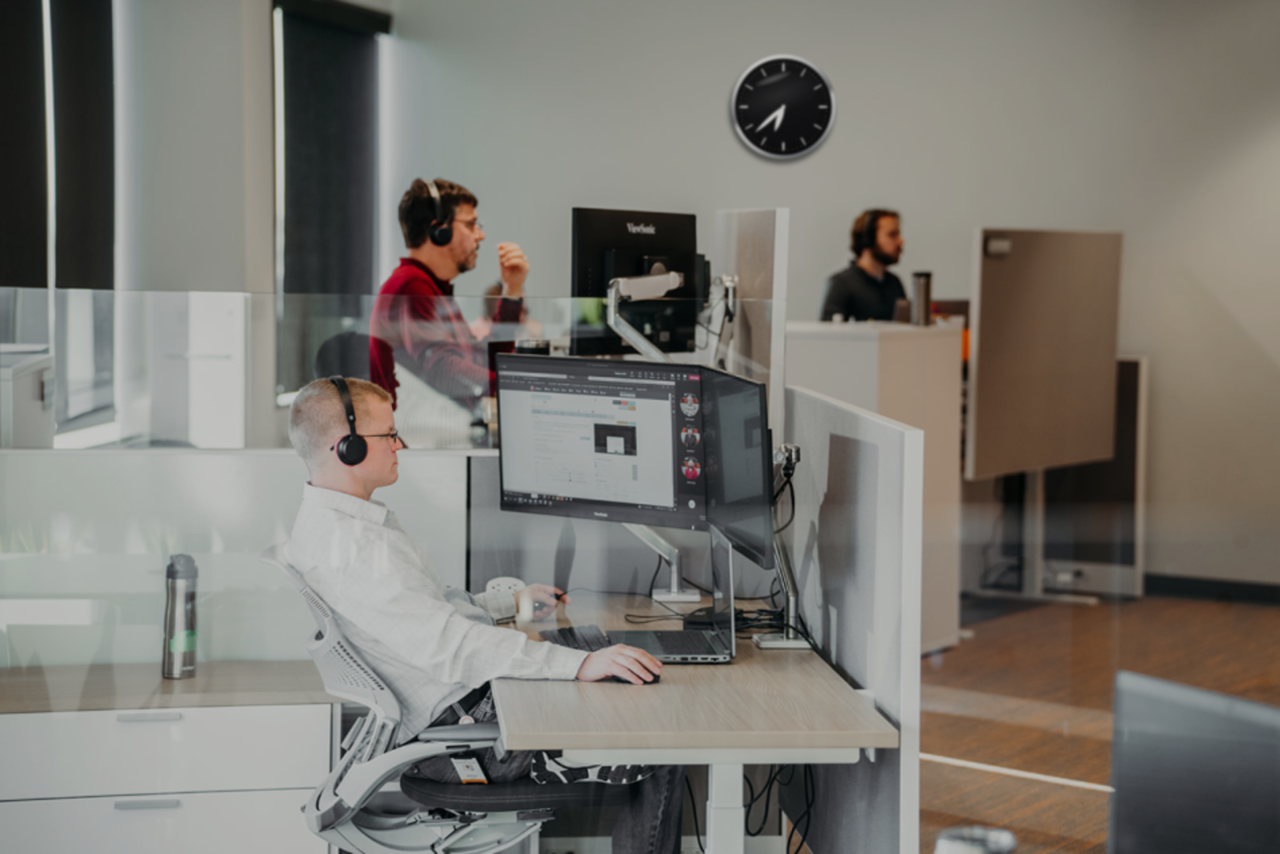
6:38
